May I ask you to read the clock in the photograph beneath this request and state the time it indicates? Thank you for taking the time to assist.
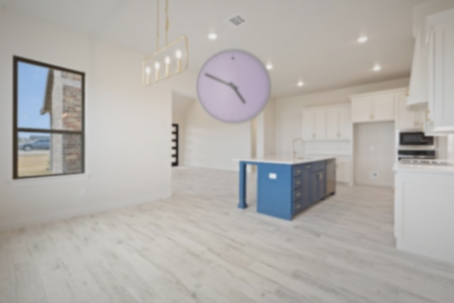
4:49
